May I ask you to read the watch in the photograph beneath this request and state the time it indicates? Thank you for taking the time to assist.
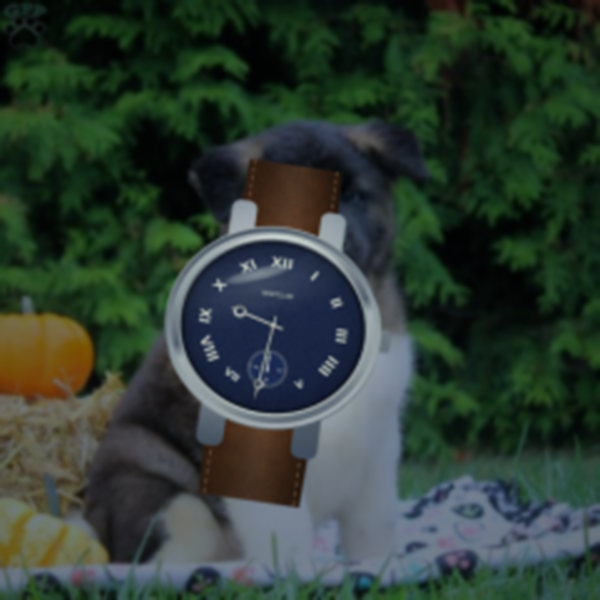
9:31
